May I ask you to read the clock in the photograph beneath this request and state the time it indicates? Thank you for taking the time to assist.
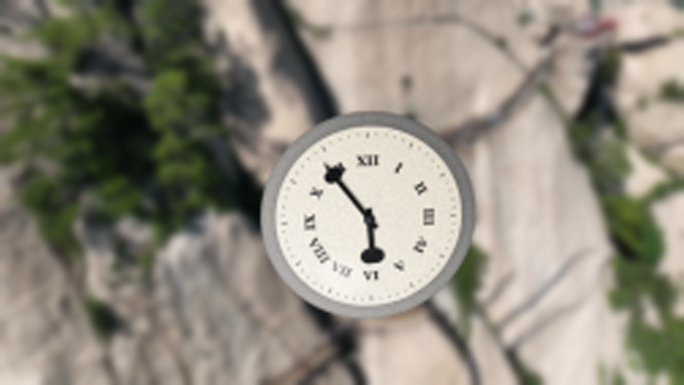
5:54
